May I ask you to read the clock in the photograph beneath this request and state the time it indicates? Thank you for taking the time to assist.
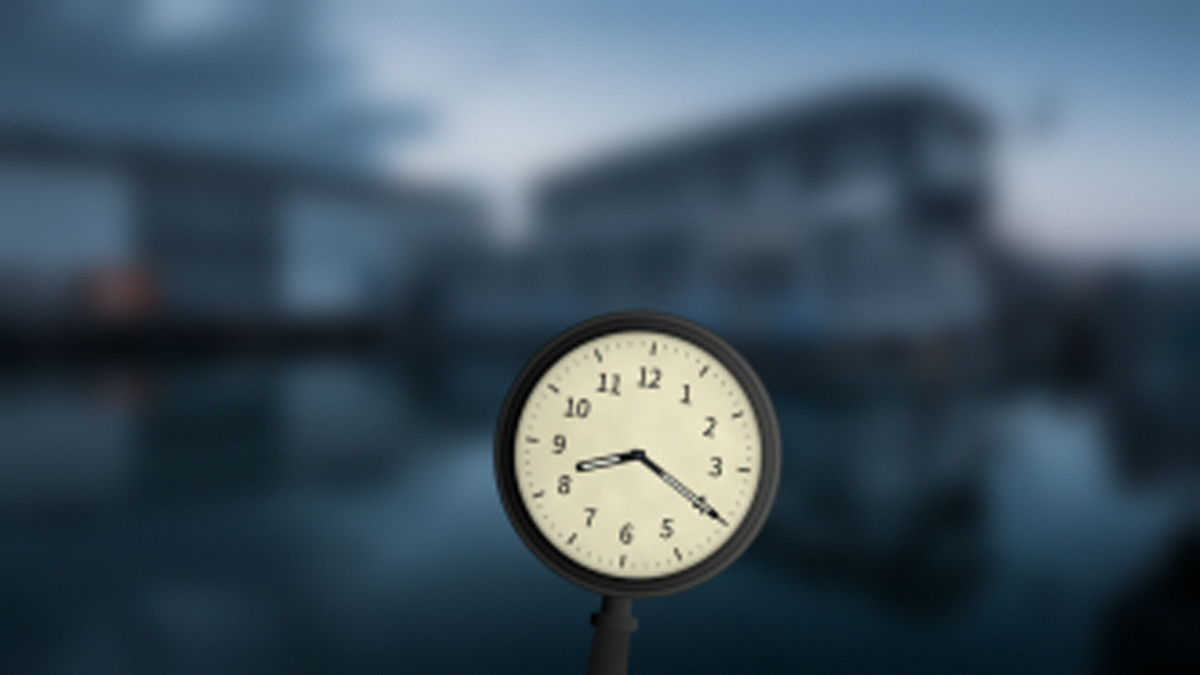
8:20
